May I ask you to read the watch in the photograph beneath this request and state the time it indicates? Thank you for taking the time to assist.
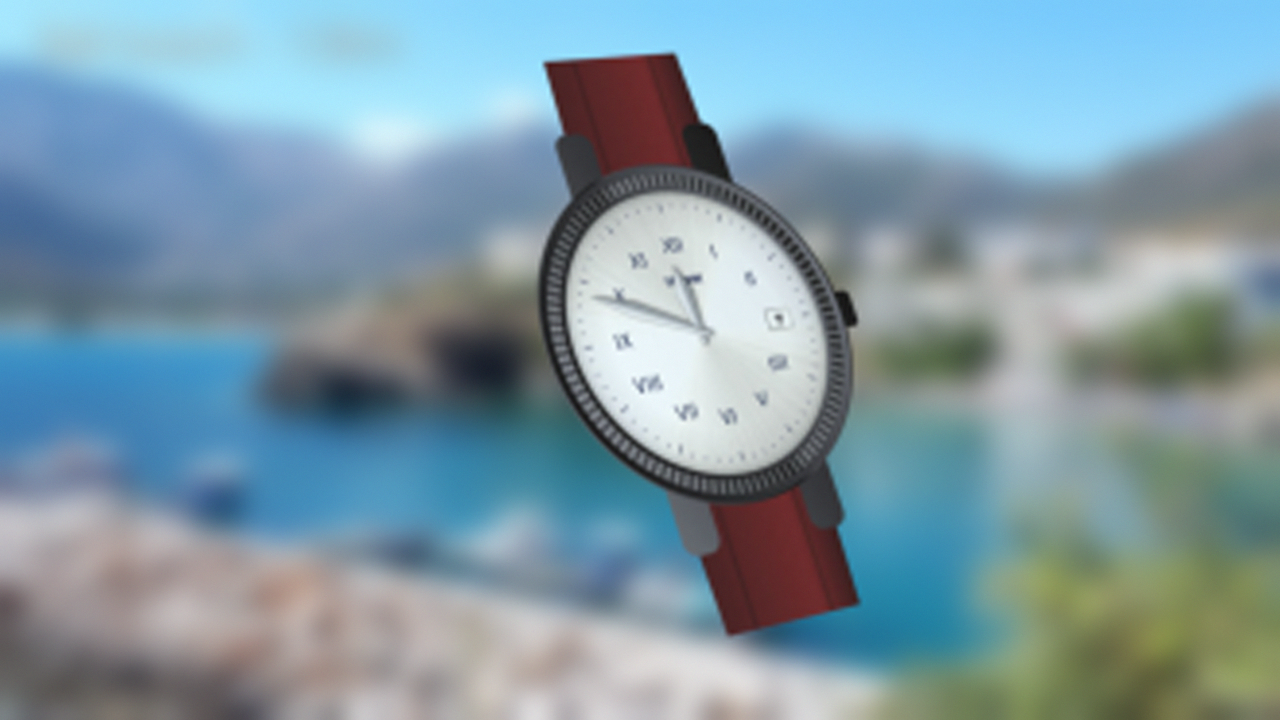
11:49
